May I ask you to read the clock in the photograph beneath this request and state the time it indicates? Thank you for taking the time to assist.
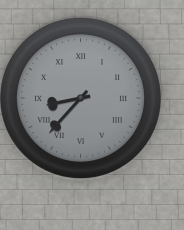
8:37
